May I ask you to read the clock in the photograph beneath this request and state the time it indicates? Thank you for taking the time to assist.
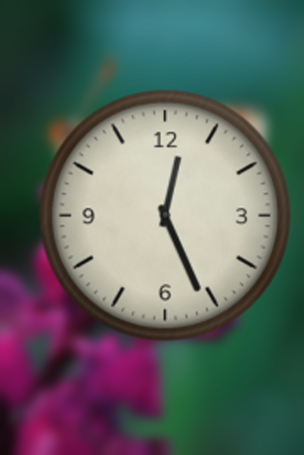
12:26
